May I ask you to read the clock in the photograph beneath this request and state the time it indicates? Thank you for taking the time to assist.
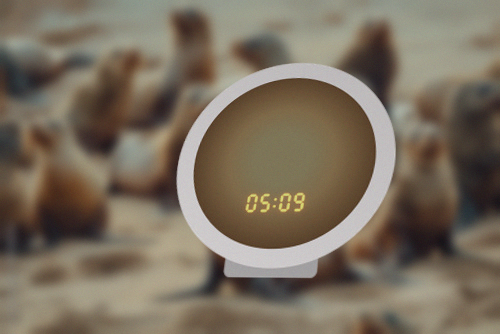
5:09
